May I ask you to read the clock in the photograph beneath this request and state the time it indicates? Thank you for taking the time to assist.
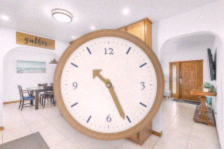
10:26
